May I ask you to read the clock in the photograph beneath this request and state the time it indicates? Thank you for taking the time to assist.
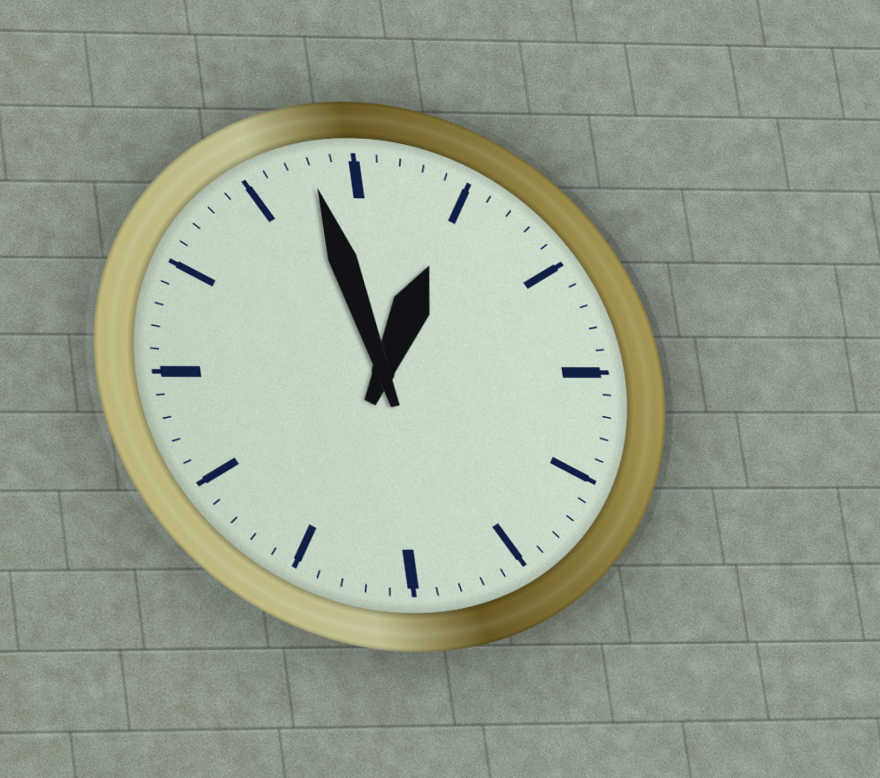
12:58
